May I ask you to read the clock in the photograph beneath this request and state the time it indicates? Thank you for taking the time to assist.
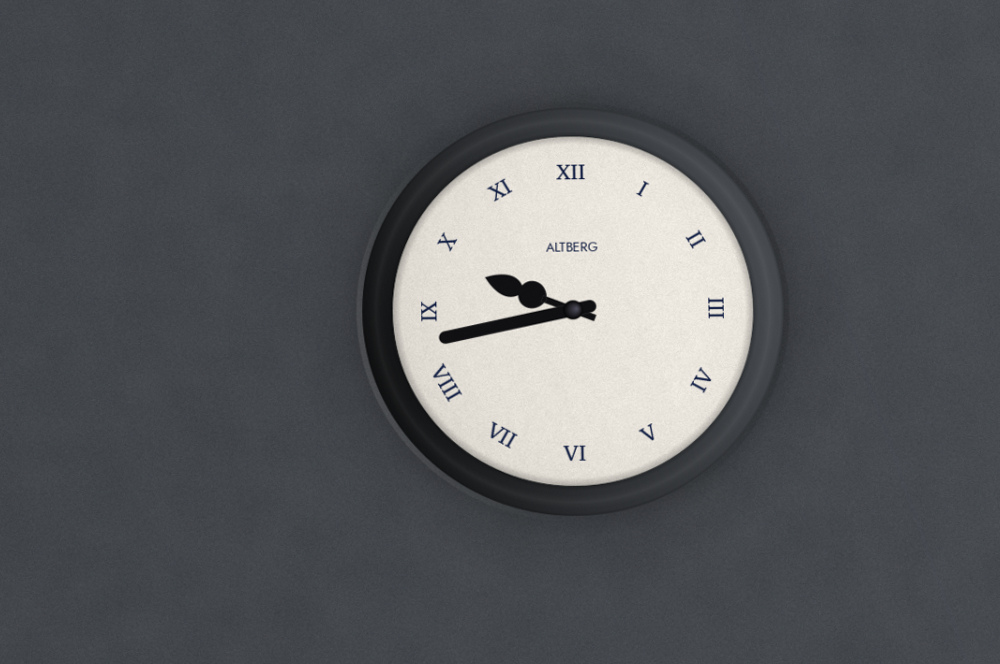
9:43
